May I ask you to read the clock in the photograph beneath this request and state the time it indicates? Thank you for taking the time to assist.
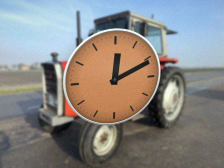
12:11
